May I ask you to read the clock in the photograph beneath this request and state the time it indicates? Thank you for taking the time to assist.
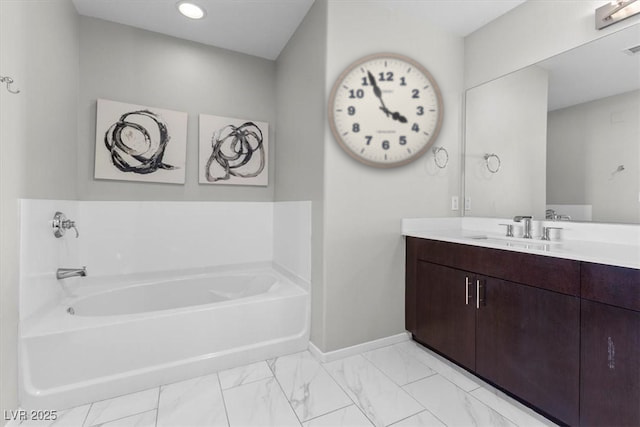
3:56
